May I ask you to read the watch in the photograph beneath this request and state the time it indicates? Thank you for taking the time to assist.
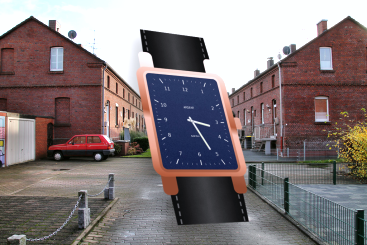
3:26
